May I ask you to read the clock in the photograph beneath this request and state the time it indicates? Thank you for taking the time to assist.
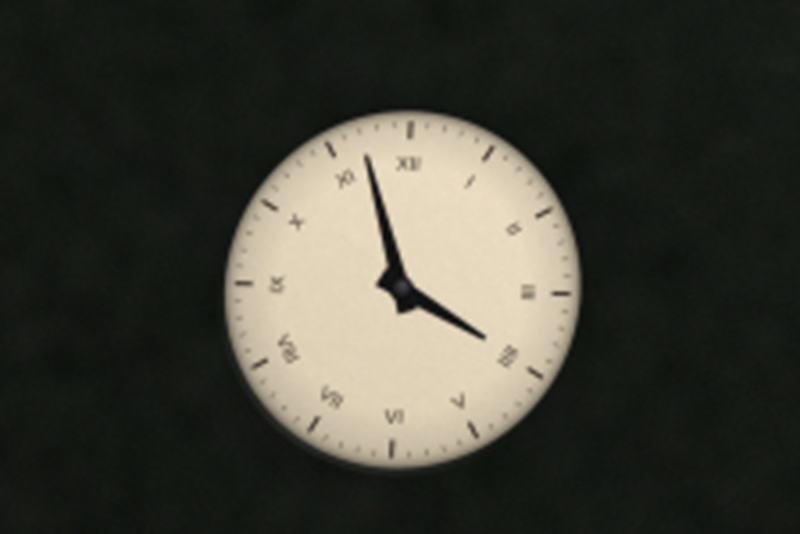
3:57
